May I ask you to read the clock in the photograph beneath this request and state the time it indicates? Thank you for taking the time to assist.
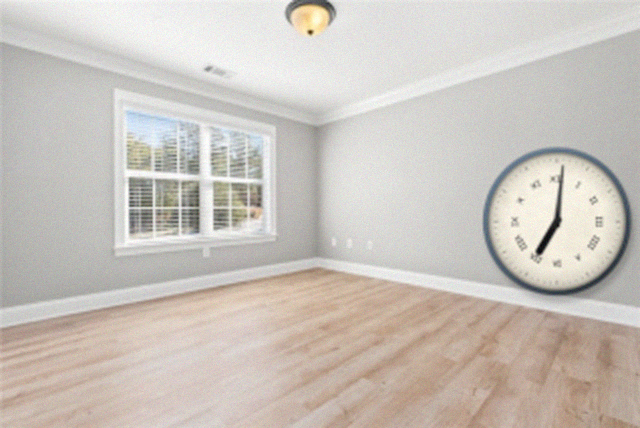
7:01
